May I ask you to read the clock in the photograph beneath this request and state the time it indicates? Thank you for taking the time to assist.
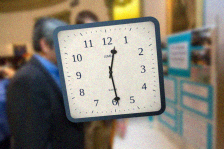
12:29
